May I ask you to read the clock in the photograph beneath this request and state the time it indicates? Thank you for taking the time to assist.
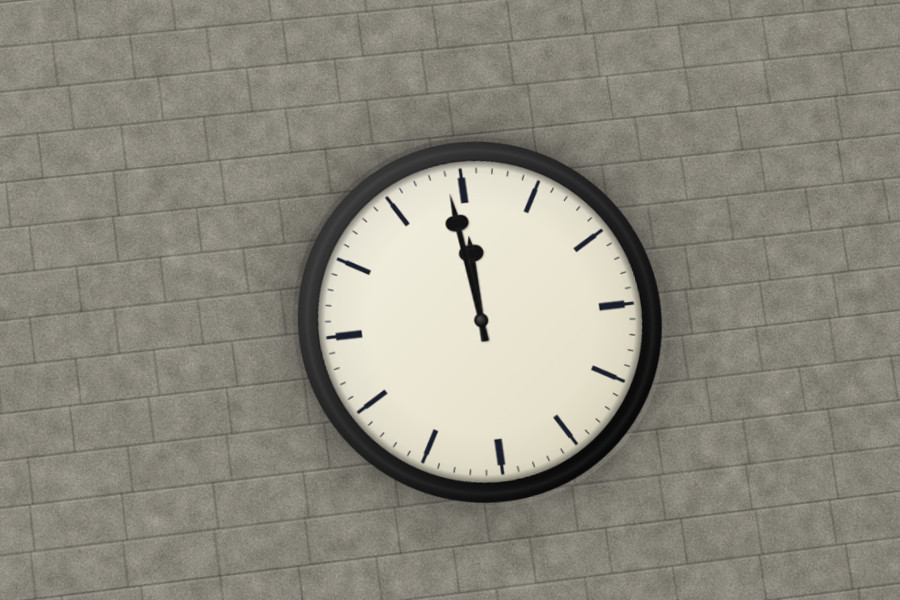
11:59
